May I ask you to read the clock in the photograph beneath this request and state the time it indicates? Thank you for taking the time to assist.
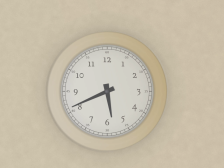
5:41
